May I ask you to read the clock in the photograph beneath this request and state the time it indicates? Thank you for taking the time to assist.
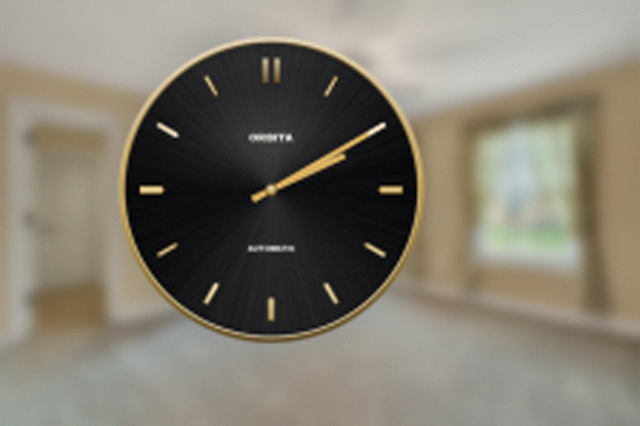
2:10
